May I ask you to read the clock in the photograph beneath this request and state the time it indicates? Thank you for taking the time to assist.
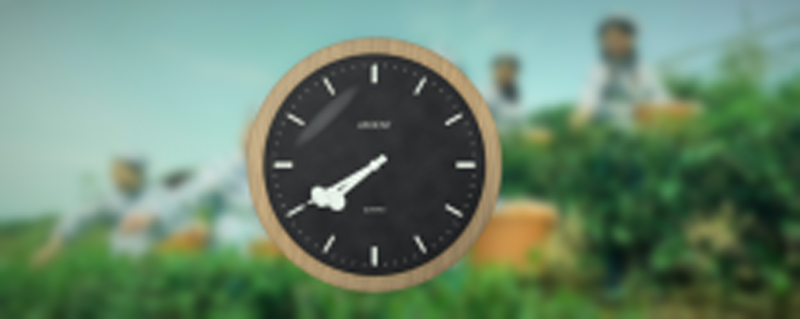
7:40
